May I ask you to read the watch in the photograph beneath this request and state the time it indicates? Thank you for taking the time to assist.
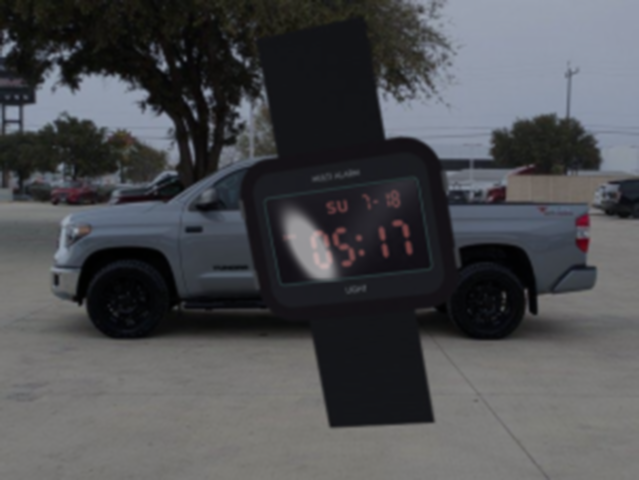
5:17
